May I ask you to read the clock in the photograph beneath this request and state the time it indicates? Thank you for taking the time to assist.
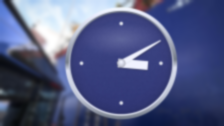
3:10
